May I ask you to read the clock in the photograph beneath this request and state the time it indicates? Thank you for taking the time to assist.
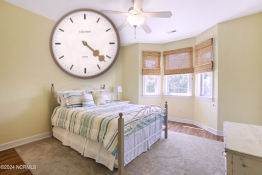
4:22
